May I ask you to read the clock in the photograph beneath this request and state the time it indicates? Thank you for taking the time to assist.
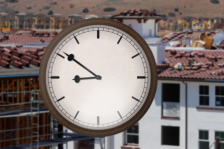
8:51
